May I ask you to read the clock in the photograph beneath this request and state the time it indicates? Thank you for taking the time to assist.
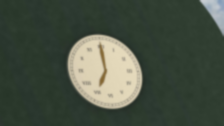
7:00
